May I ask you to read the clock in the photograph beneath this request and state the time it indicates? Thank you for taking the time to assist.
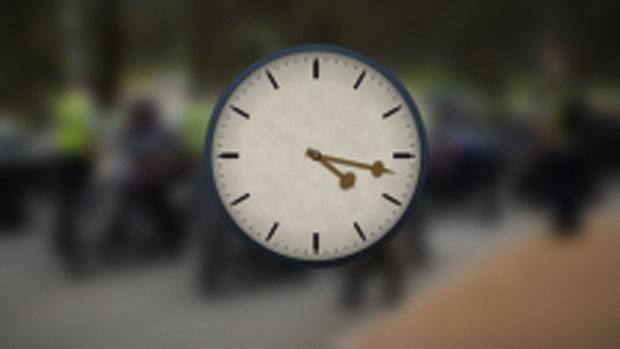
4:17
